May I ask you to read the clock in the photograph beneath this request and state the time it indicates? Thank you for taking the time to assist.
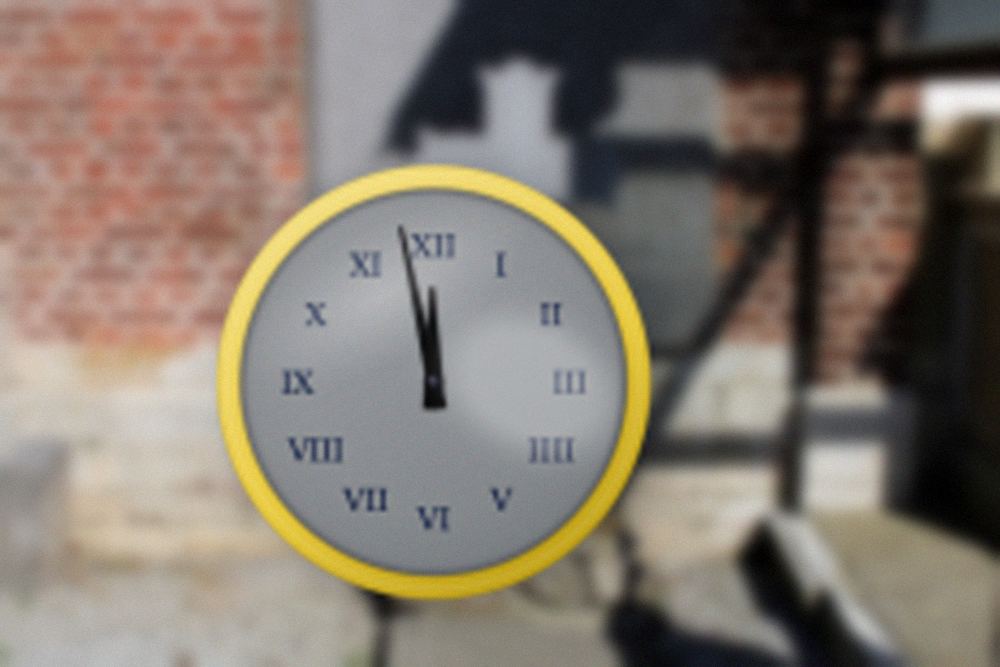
11:58
